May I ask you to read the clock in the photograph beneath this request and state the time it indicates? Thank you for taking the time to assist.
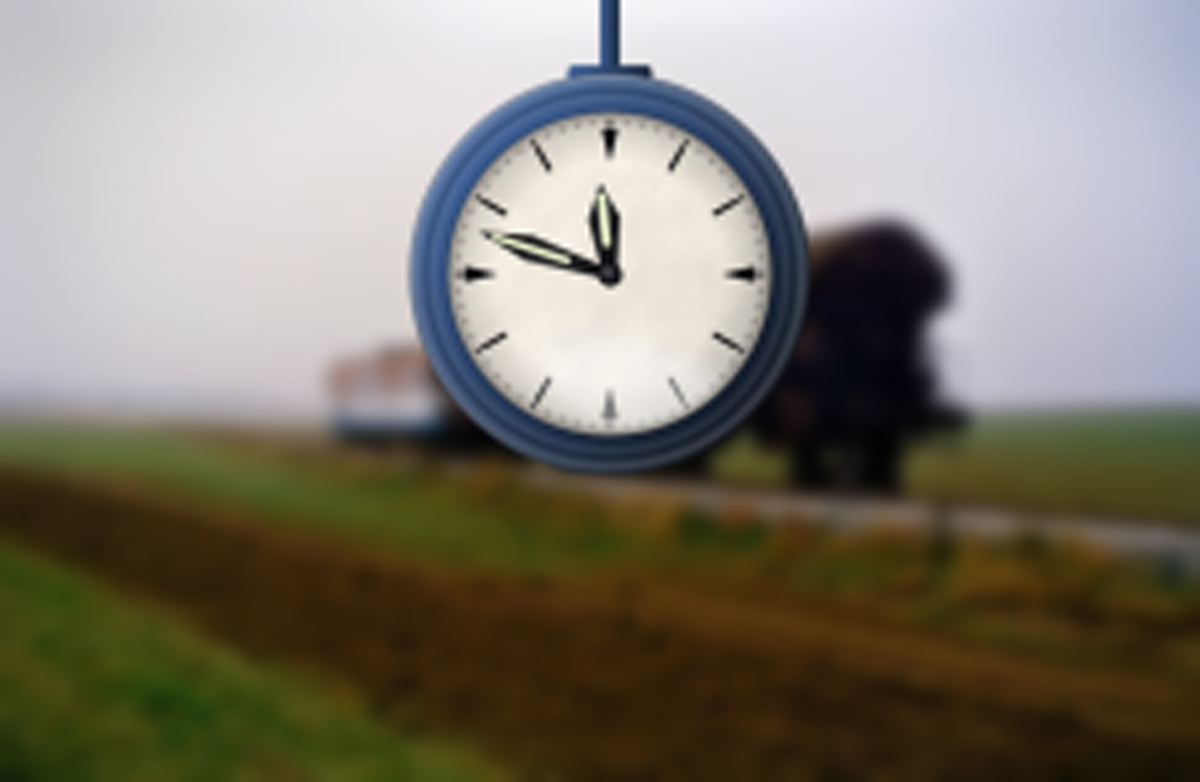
11:48
